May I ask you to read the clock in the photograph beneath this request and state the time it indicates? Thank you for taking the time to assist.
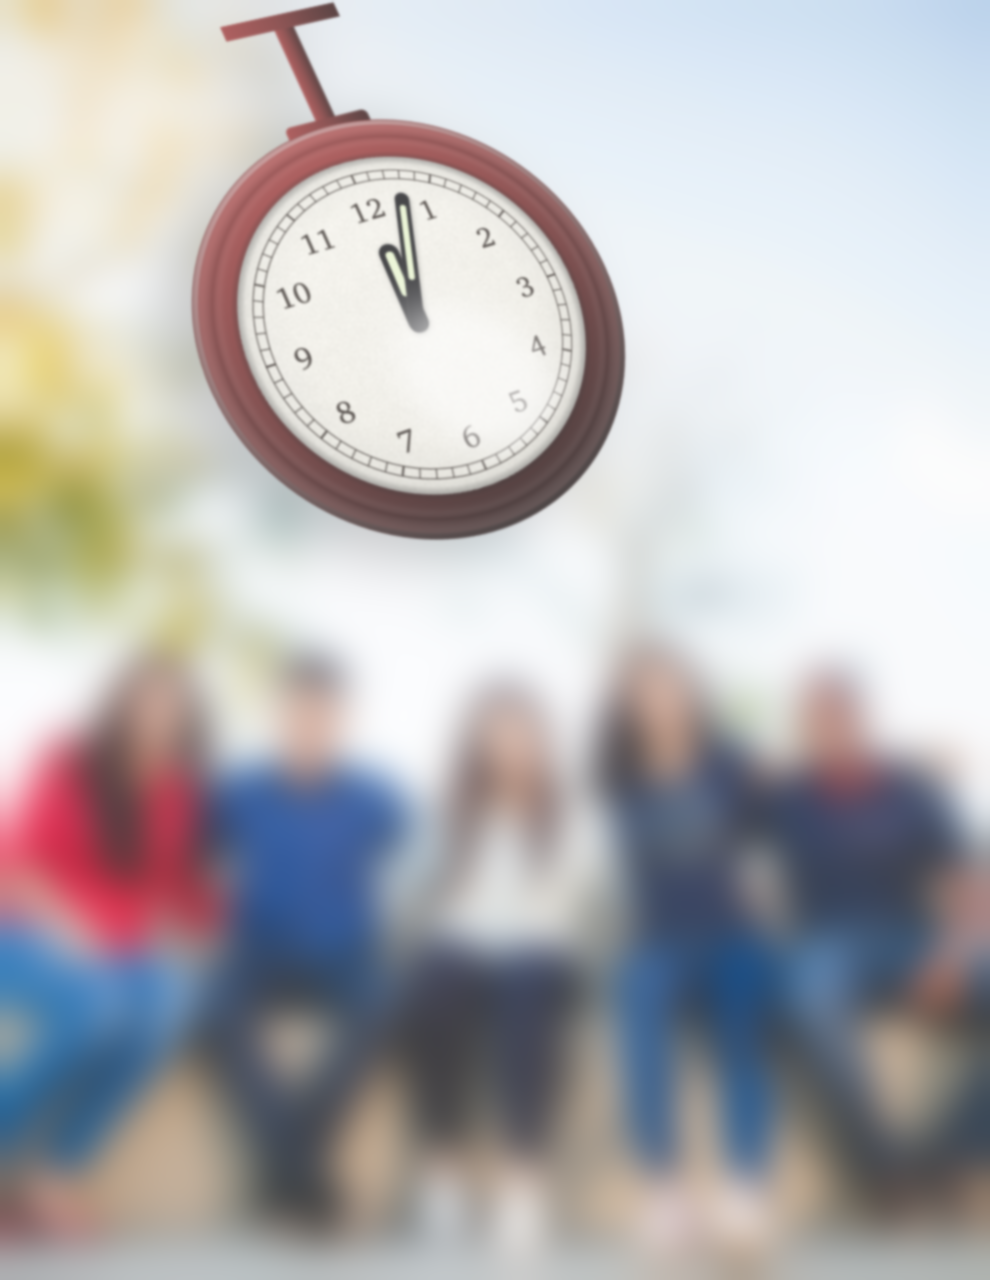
12:03
